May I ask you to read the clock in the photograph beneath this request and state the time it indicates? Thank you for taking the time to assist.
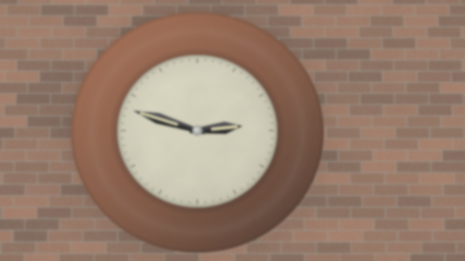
2:48
